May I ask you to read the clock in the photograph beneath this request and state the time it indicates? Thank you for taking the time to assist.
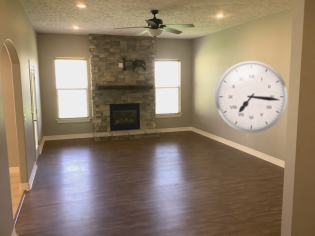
7:16
